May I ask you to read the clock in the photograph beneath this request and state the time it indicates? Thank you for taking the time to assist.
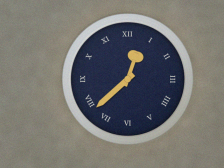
12:38
